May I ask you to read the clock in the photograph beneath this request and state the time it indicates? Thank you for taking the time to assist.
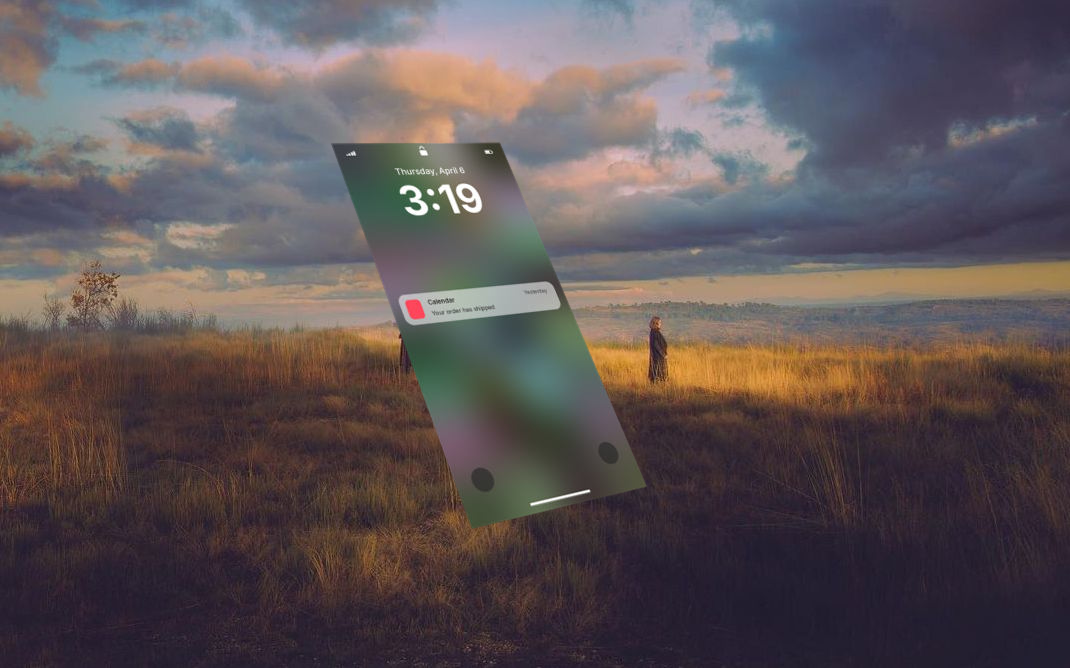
3:19
